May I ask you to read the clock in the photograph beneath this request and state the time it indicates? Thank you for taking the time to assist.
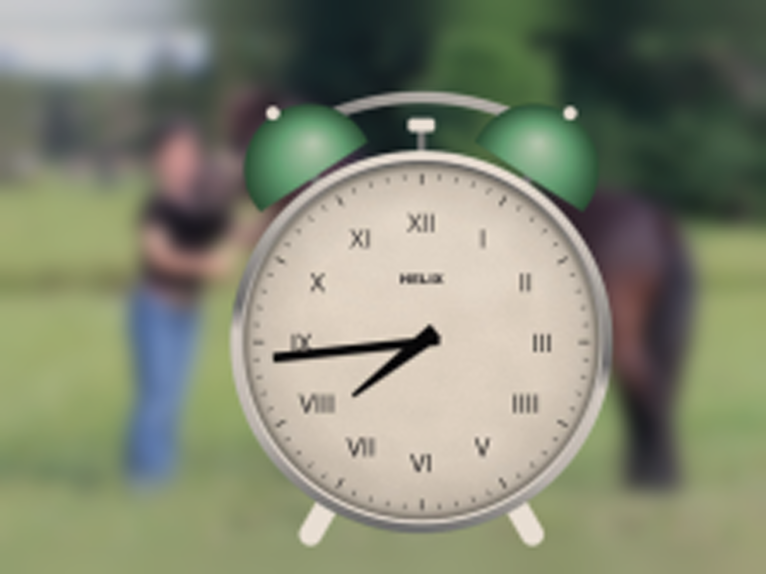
7:44
